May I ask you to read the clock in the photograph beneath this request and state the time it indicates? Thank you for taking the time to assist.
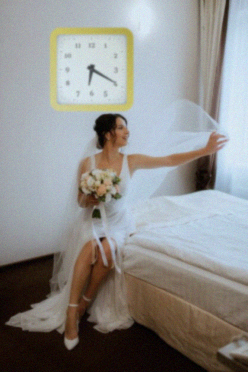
6:20
